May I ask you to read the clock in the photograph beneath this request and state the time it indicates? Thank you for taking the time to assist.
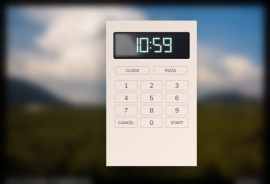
10:59
